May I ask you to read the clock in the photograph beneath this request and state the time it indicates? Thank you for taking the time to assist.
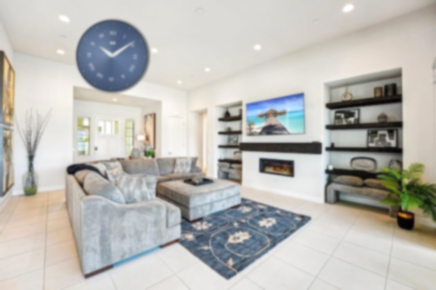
10:09
